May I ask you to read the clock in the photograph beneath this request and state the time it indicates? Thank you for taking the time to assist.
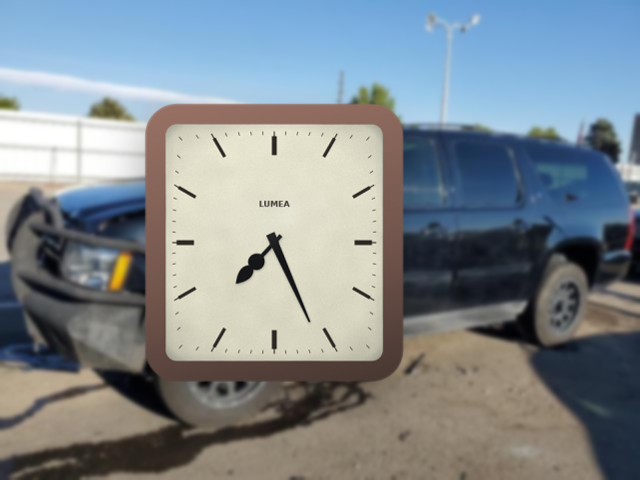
7:26
